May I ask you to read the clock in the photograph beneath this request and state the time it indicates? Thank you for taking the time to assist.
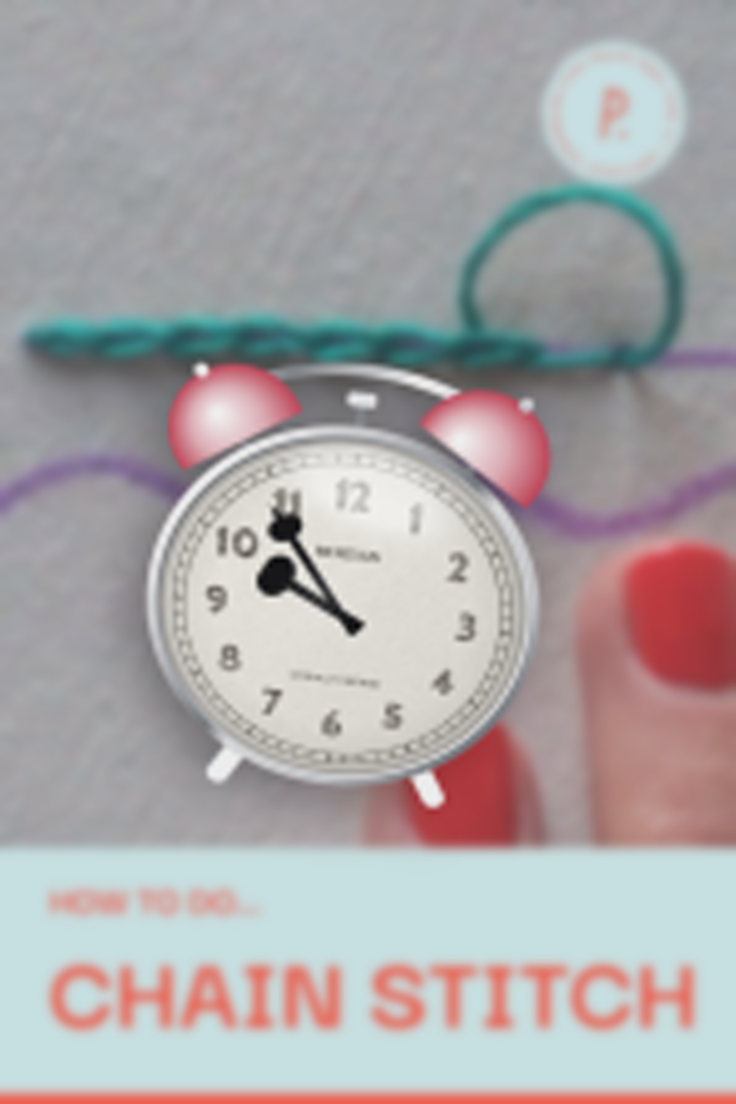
9:54
